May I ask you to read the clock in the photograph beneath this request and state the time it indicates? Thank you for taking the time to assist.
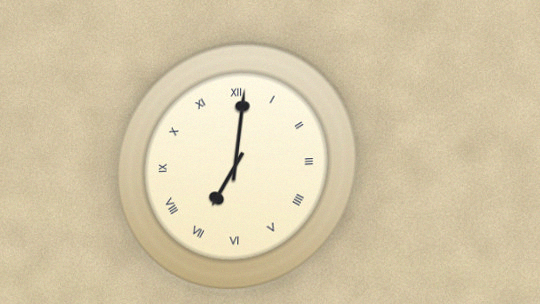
7:01
